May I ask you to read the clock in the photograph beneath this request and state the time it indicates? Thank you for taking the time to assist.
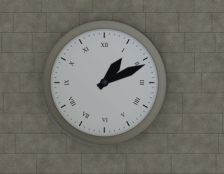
1:11
